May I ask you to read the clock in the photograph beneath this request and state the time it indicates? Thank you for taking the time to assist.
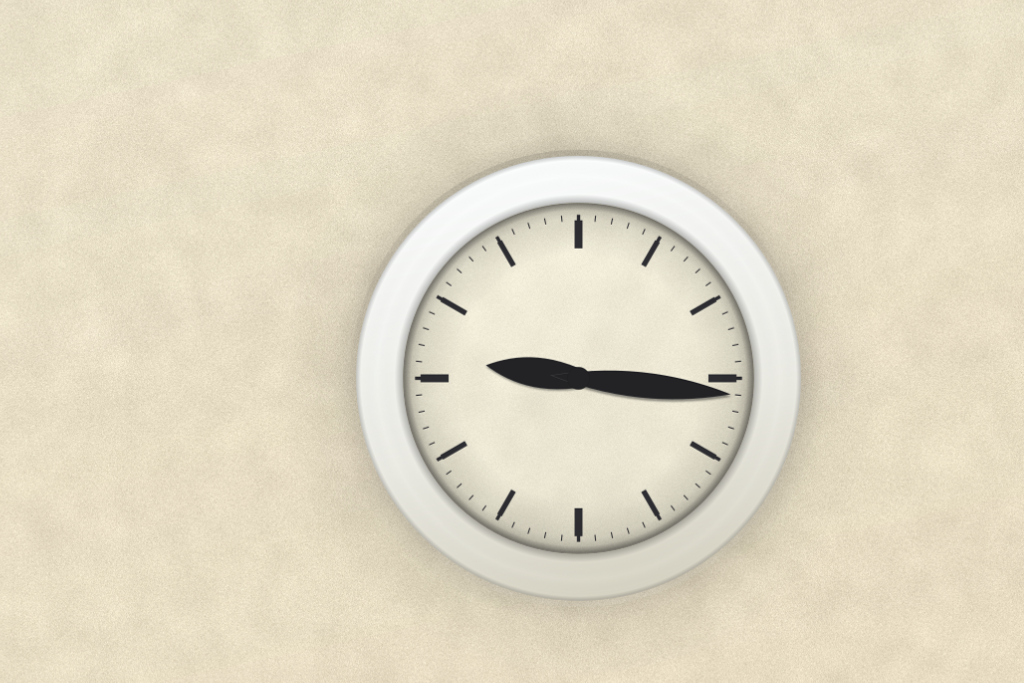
9:16
